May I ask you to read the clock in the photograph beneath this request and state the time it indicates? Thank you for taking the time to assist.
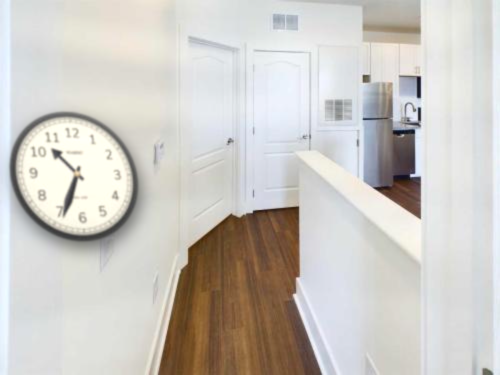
10:34
